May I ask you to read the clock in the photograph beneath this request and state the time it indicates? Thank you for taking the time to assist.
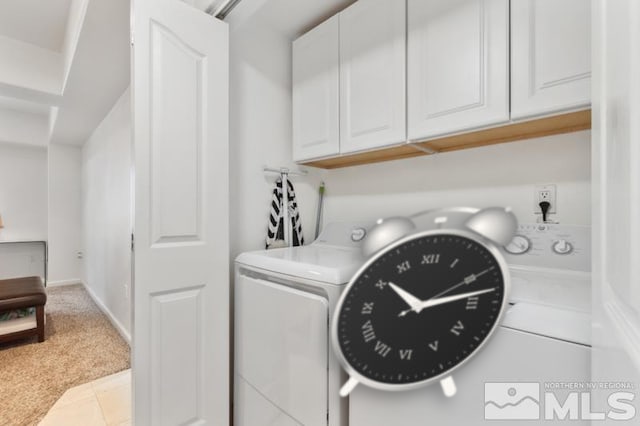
10:13:10
